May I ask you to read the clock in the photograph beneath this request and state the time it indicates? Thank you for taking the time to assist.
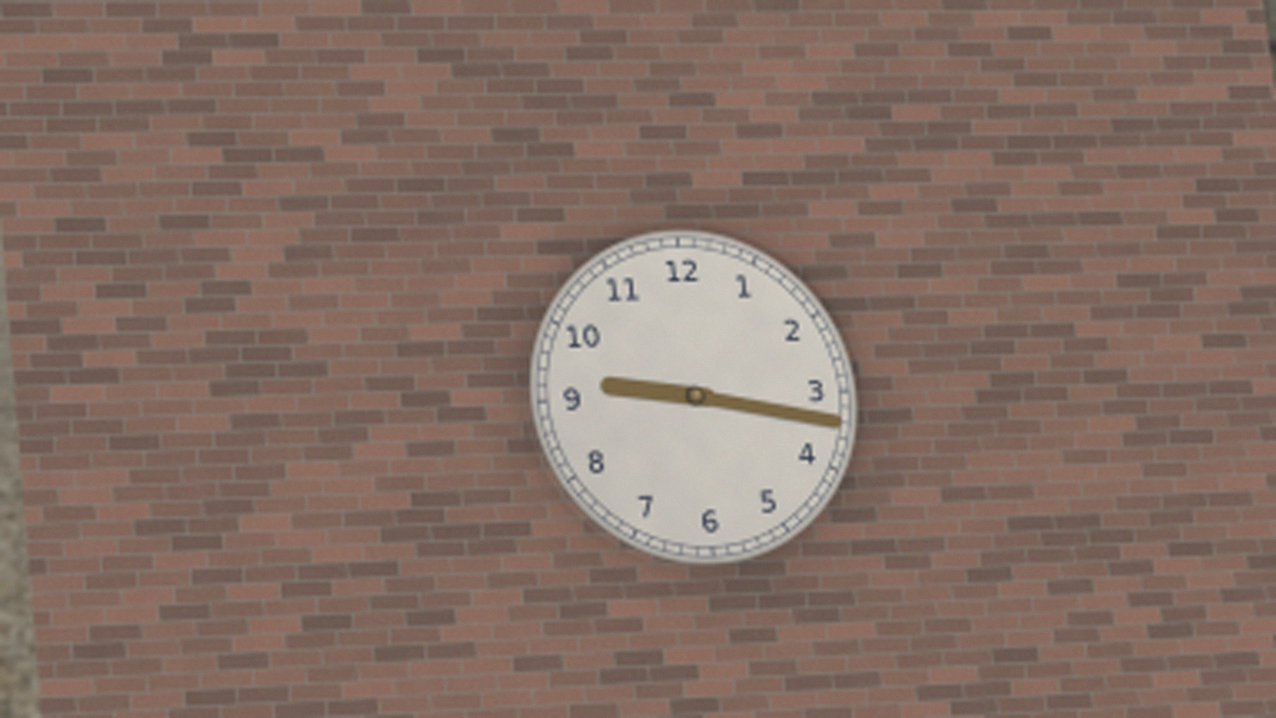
9:17
